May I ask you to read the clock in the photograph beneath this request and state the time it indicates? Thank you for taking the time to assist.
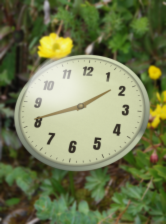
1:41
